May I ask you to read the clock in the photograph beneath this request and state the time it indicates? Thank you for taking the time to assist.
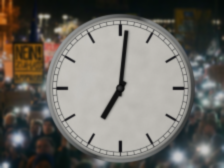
7:01
